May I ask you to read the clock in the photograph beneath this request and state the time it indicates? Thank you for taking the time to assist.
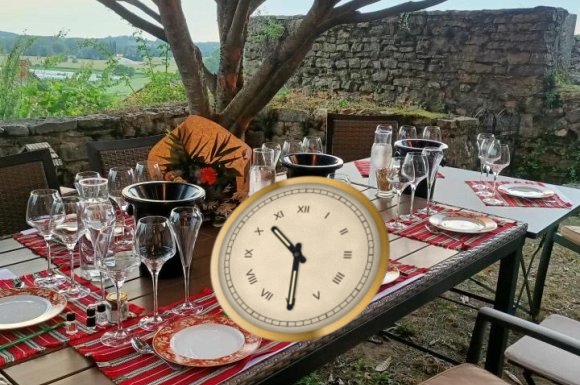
10:30
